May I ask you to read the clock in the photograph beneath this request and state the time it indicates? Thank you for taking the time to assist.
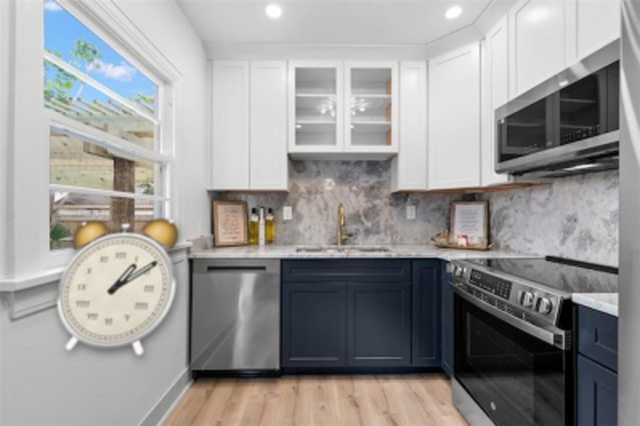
1:09
